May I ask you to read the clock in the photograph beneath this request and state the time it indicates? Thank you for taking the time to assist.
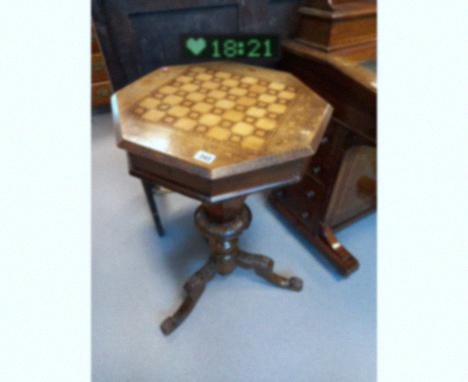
18:21
